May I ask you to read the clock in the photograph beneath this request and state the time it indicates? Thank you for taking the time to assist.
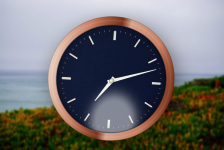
7:12
